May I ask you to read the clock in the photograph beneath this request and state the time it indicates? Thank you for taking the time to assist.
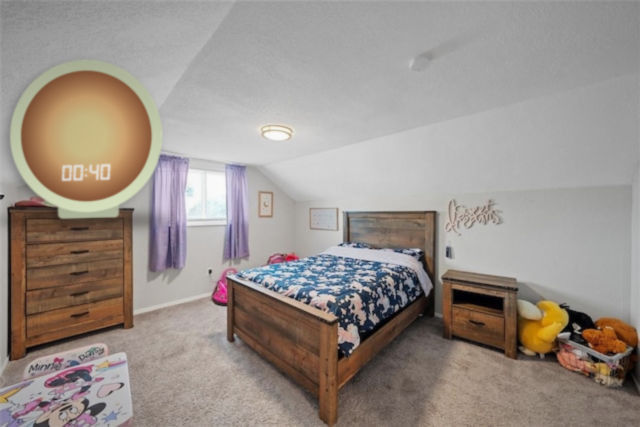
0:40
